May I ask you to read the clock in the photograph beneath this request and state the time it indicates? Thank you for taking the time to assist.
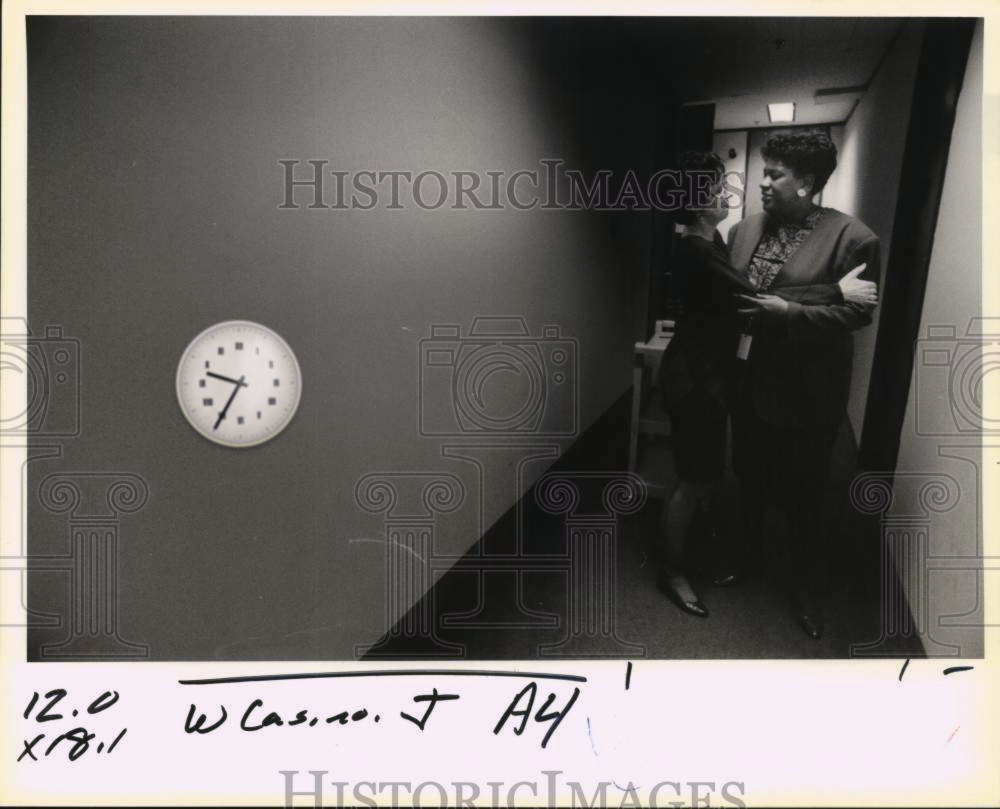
9:35
